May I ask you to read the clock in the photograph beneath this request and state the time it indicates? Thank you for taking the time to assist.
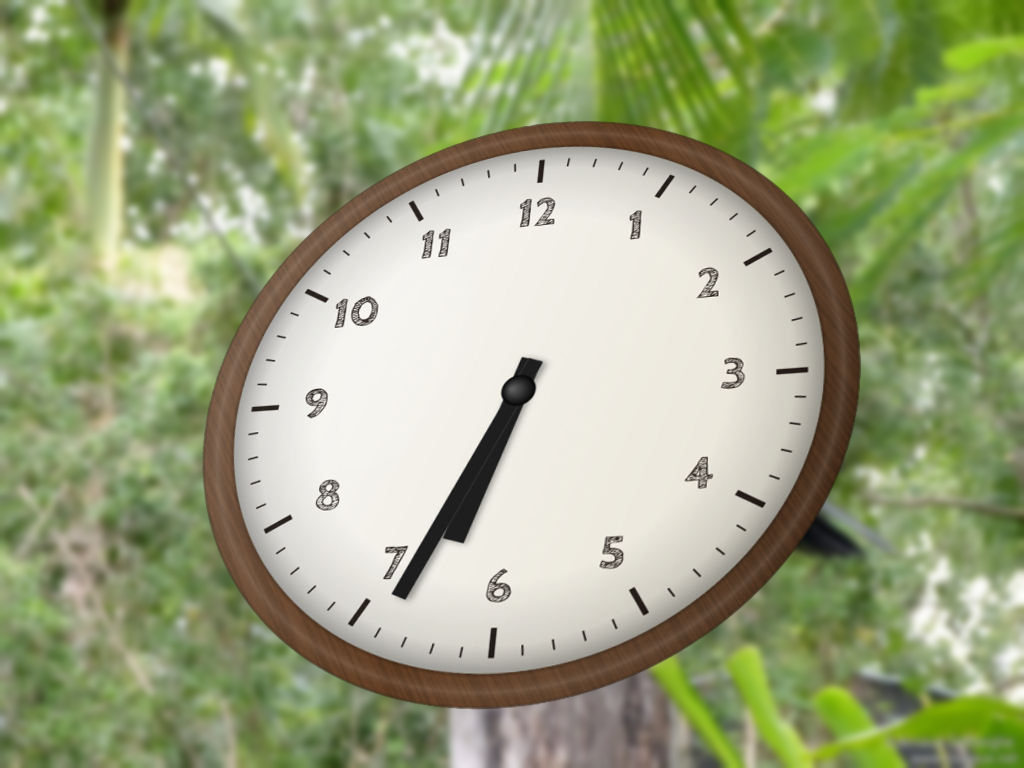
6:34
